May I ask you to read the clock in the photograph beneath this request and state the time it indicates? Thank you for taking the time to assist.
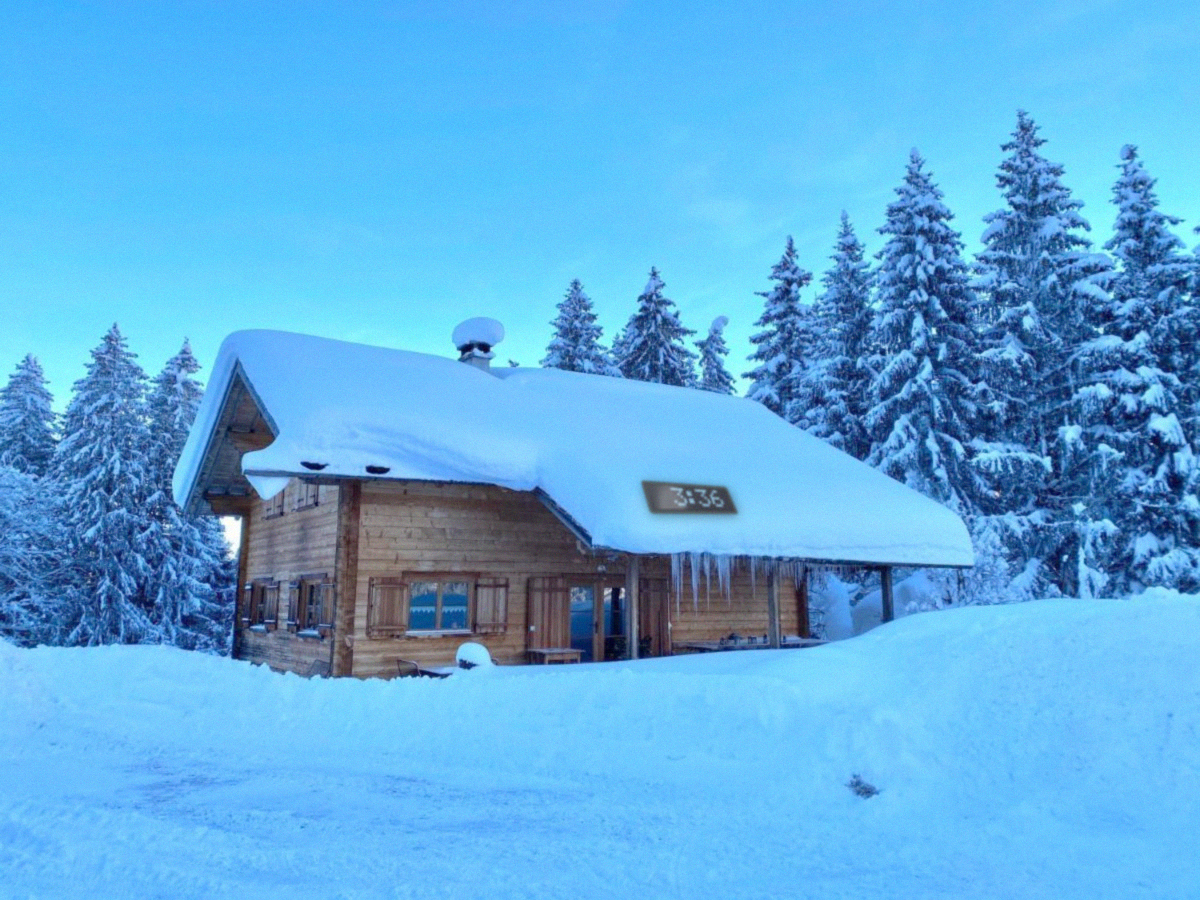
3:36
